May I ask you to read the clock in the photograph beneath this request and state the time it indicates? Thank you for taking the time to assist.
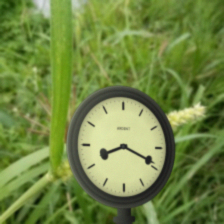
8:19
